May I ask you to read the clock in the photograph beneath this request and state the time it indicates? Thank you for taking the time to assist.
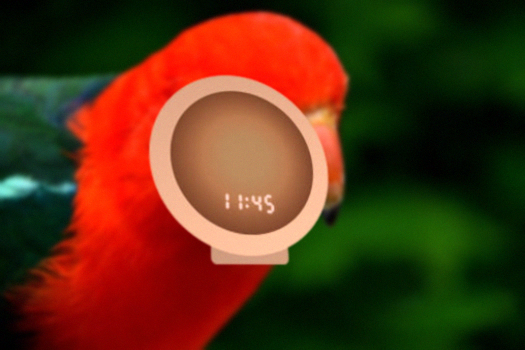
11:45
